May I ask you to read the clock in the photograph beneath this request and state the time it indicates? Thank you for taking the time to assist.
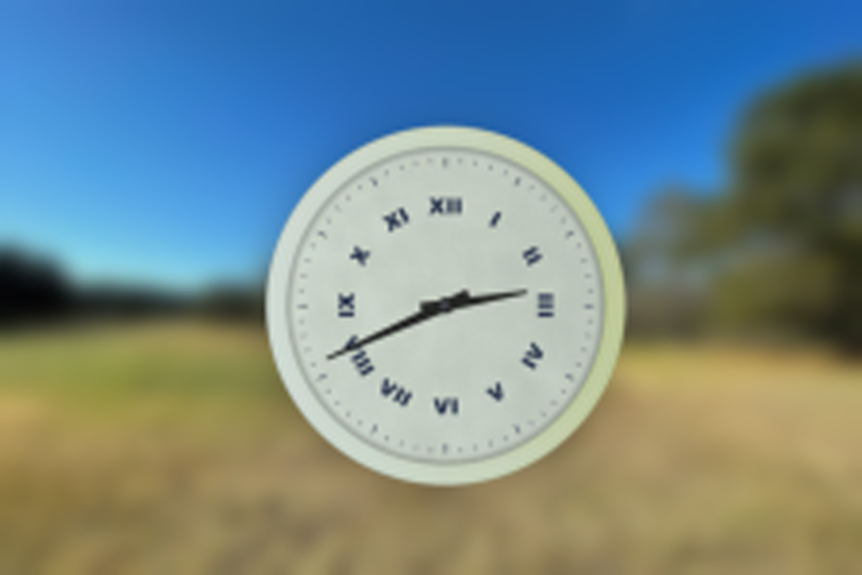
2:41
